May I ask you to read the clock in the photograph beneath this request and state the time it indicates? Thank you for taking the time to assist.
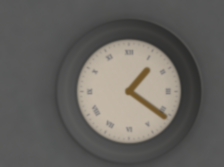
1:21
